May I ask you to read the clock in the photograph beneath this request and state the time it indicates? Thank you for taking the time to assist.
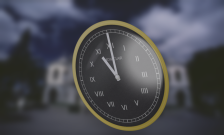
11:00
